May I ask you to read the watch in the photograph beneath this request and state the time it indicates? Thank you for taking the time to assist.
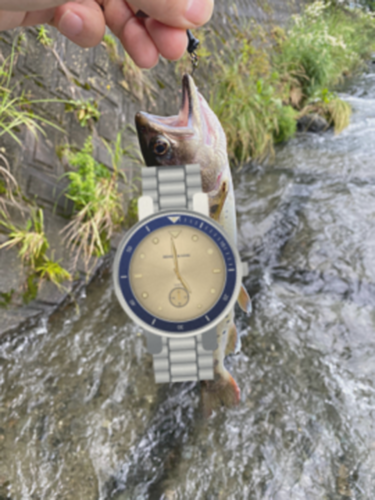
4:59
